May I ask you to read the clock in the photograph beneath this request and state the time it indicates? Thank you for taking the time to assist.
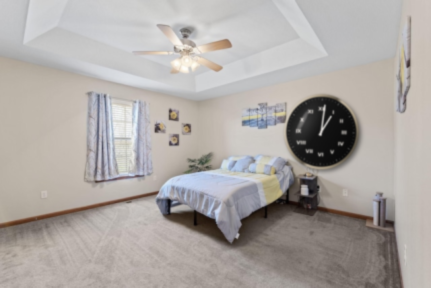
1:01
